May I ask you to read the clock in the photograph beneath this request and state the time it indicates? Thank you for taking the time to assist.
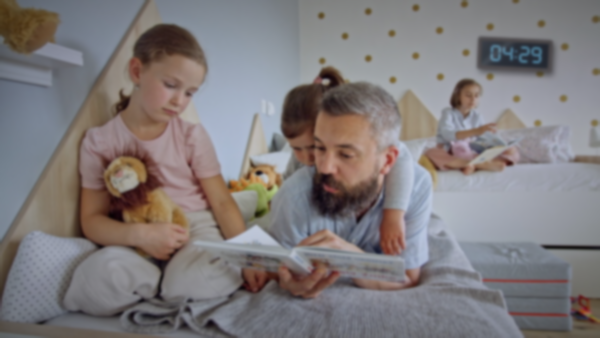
4:29
